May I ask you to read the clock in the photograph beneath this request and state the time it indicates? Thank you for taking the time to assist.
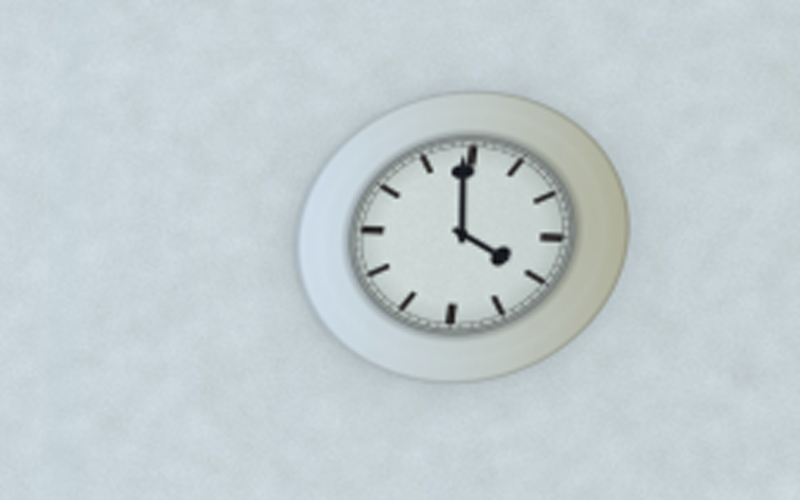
3:59
